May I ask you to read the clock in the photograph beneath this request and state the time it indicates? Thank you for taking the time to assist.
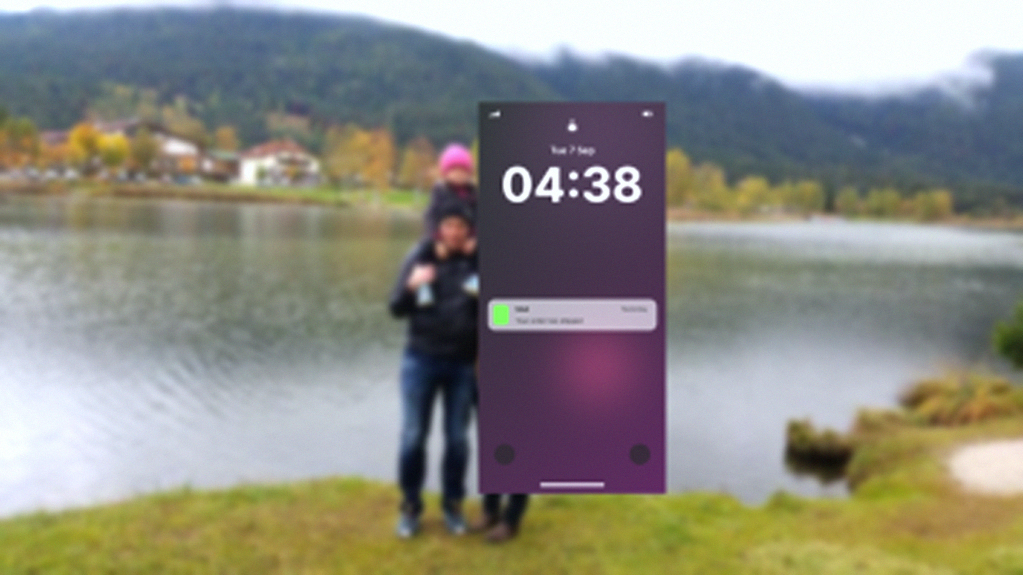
4:38
